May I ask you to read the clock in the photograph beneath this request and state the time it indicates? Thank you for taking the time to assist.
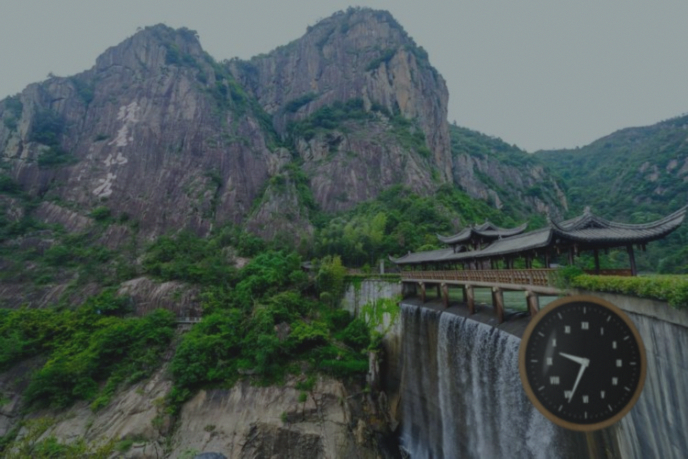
9:34
